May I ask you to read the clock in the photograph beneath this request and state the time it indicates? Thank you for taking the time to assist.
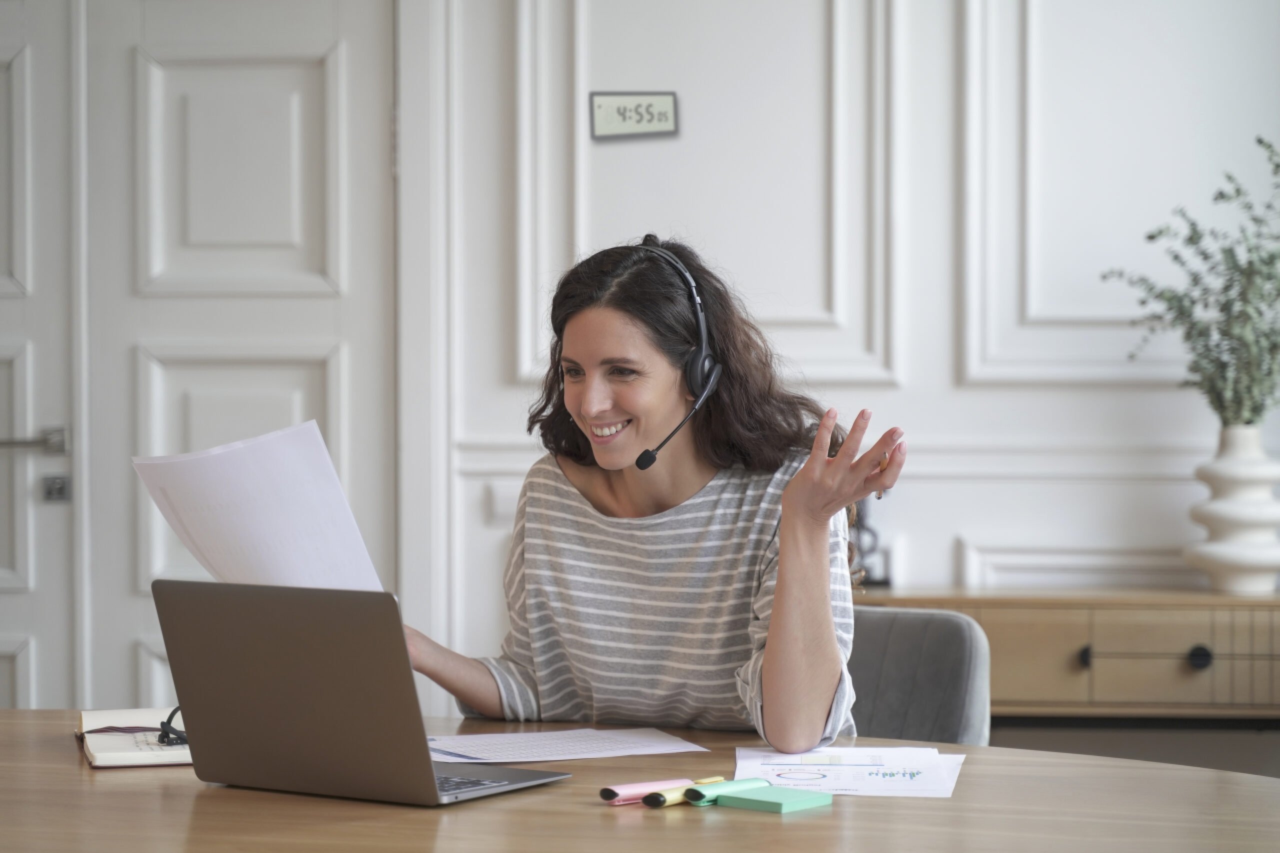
4:55
